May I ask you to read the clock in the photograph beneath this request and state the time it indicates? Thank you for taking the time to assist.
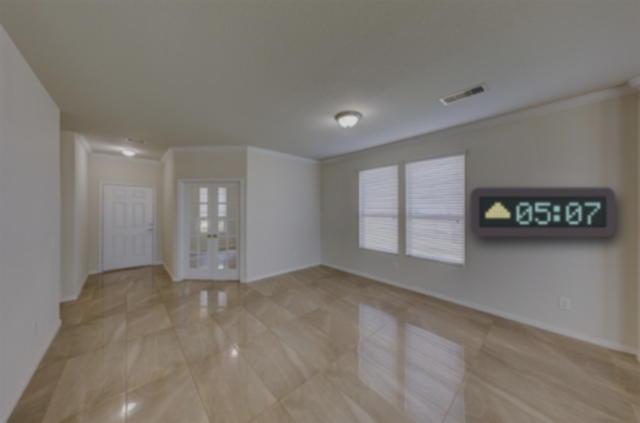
5:07
